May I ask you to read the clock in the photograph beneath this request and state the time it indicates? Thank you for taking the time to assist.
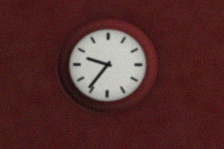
9:36
